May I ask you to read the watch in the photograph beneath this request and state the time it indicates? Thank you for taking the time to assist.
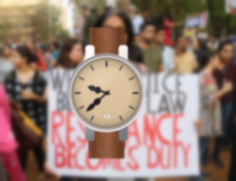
9:38
